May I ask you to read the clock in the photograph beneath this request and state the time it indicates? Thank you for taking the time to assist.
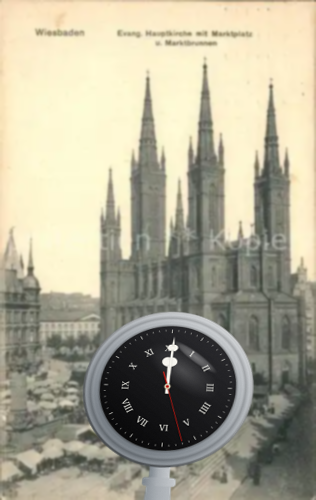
12:00:27
